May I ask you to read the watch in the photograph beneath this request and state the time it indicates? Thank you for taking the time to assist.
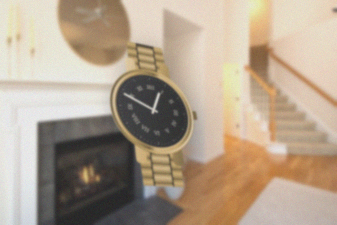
12:49
